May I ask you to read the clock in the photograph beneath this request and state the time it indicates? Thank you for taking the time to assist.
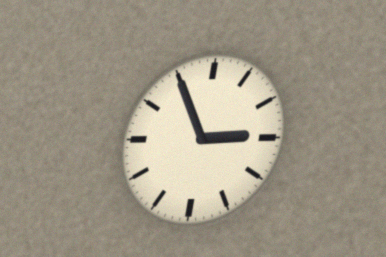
2:55
